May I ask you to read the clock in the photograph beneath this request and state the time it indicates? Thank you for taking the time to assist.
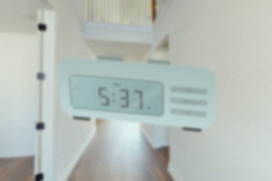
5:37
